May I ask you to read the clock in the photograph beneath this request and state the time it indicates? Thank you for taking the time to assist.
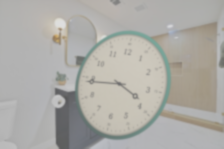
3:44
